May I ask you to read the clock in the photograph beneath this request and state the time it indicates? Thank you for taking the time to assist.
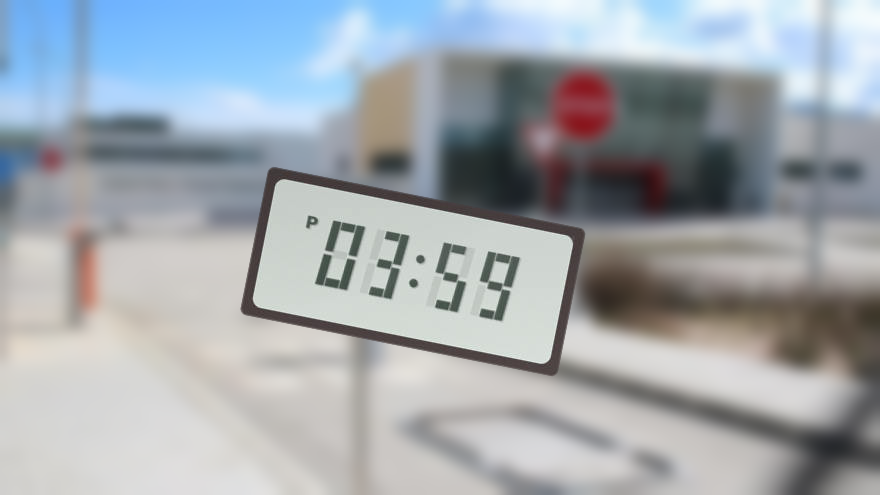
3:59
